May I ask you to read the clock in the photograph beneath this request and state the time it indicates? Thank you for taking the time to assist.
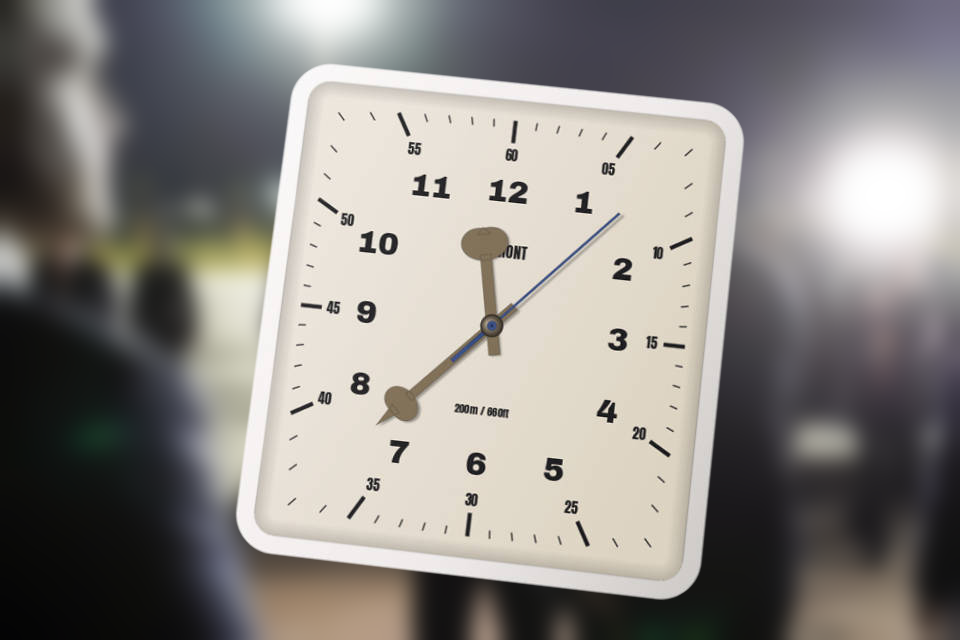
11:37:07
